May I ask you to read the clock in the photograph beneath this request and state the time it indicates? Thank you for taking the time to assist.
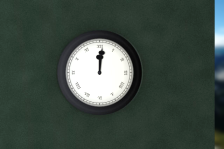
12:01
